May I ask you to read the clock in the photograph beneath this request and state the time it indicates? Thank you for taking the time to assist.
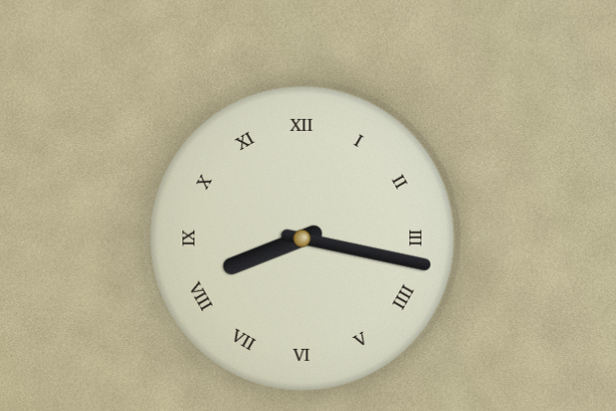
8:17
